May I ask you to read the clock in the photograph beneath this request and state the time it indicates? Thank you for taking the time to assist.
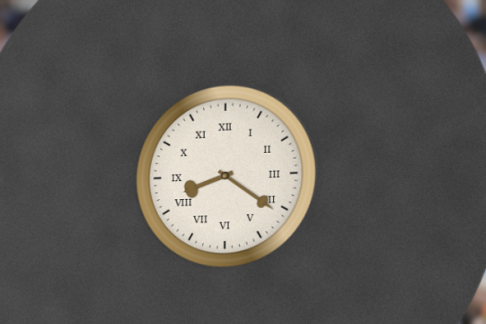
8:21
